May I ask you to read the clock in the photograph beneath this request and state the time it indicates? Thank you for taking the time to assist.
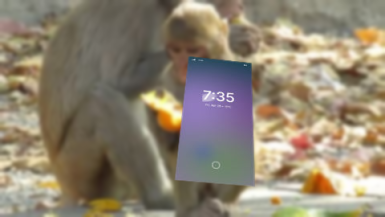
7:35
